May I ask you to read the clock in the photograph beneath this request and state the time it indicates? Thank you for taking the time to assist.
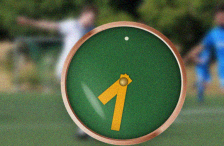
7:31
